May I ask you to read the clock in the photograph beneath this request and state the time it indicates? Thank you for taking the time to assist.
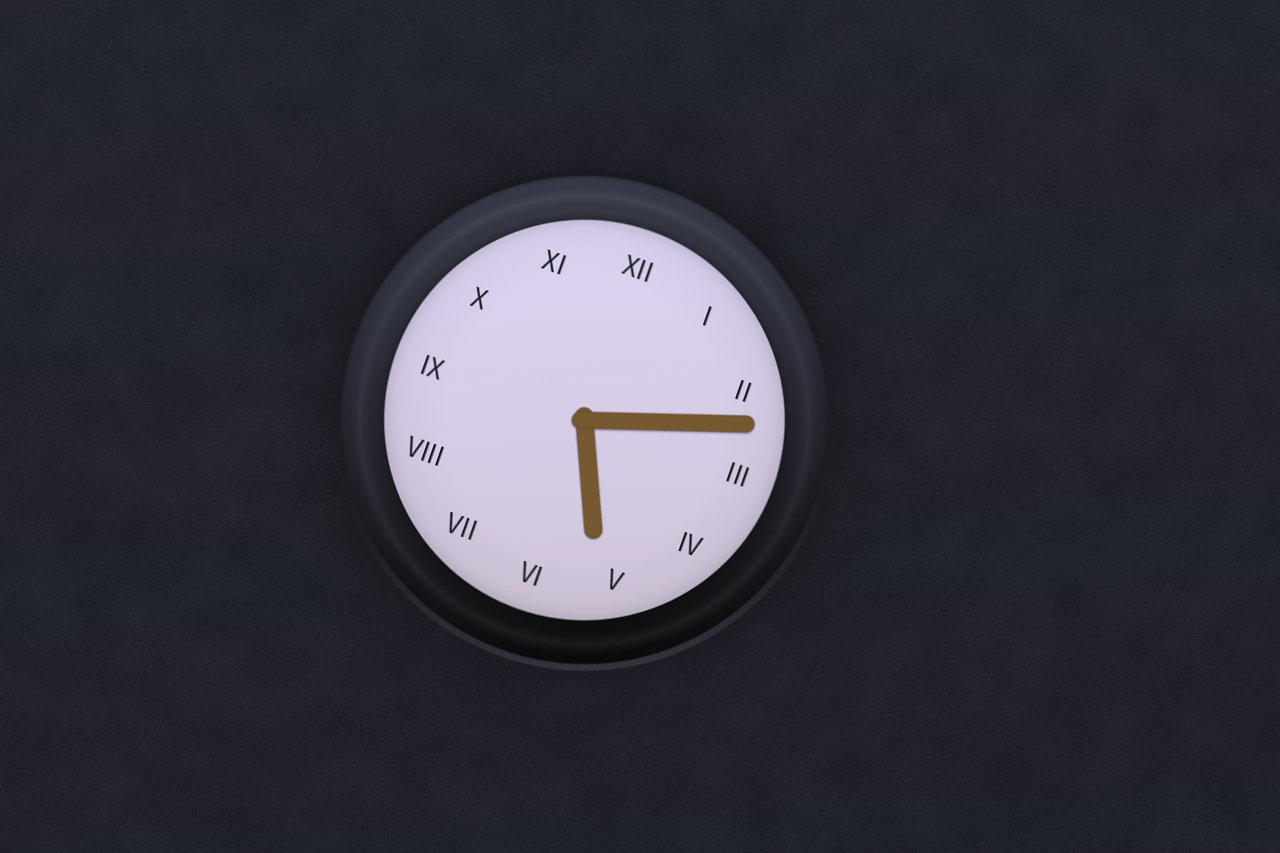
5:12
